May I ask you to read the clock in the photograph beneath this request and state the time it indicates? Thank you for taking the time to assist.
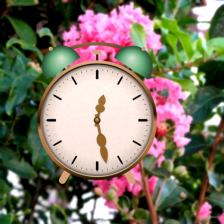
12:28
